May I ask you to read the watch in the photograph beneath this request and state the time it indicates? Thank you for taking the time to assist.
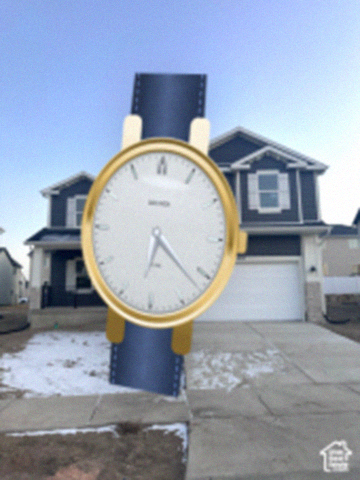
6:22
